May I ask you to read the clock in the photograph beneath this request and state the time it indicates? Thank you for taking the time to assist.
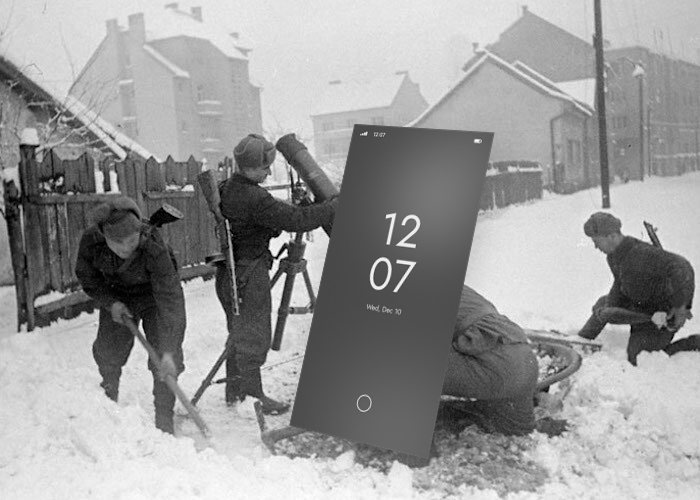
12:07
